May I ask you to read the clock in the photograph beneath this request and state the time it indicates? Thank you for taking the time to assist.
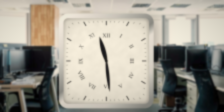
11:29
